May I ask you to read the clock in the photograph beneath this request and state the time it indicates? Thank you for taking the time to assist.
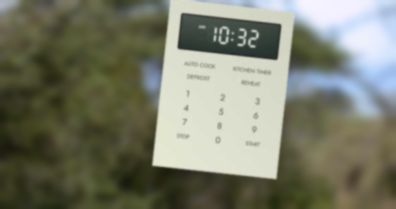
10:32
